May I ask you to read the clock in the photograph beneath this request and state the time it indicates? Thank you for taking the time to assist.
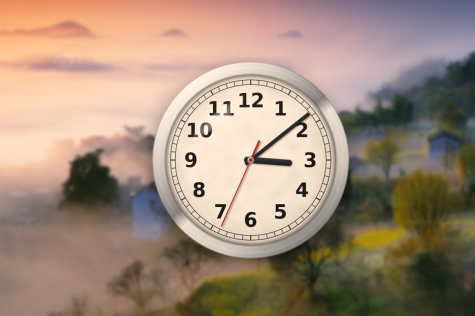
3:08:34
